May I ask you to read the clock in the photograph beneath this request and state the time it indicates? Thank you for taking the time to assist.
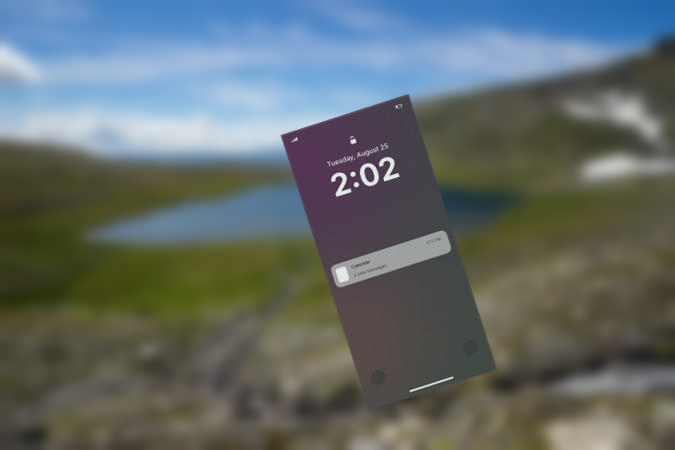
2:02
